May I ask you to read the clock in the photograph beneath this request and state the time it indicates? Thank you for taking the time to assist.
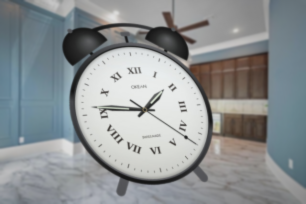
1:46:22
